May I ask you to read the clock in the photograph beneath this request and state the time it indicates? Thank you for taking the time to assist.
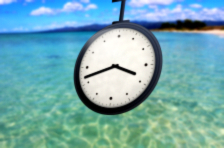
3:42
